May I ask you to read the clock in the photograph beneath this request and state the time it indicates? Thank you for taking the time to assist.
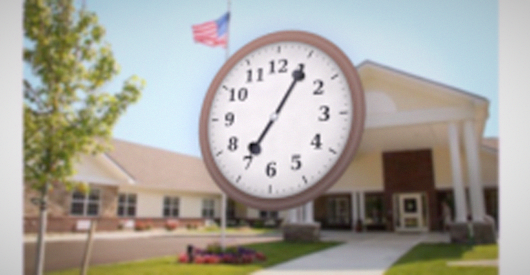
7:05
